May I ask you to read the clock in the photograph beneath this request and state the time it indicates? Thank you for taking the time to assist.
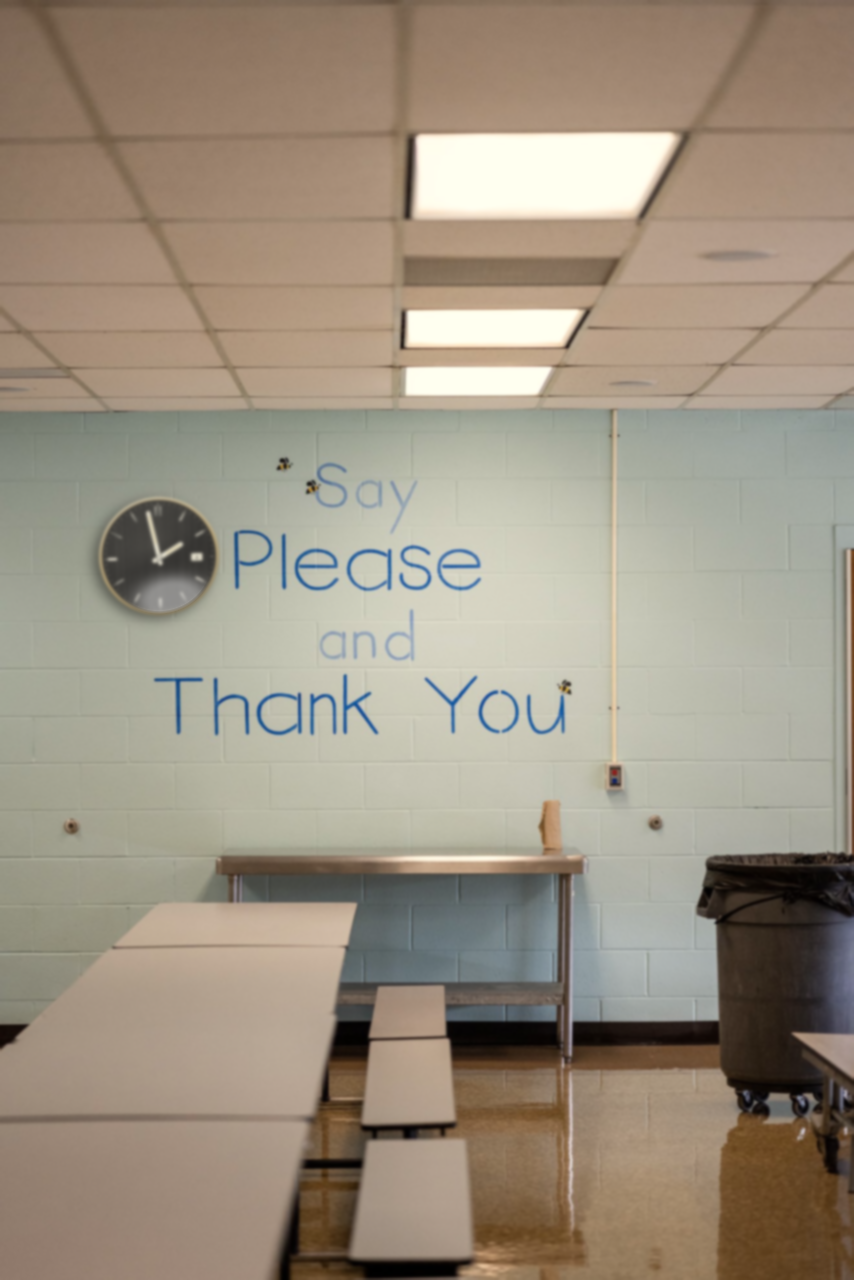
1:58
